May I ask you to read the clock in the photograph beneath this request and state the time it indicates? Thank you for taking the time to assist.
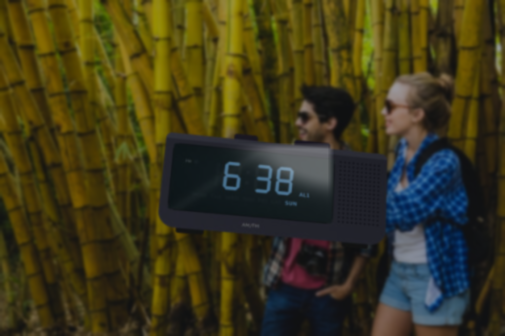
6:38
